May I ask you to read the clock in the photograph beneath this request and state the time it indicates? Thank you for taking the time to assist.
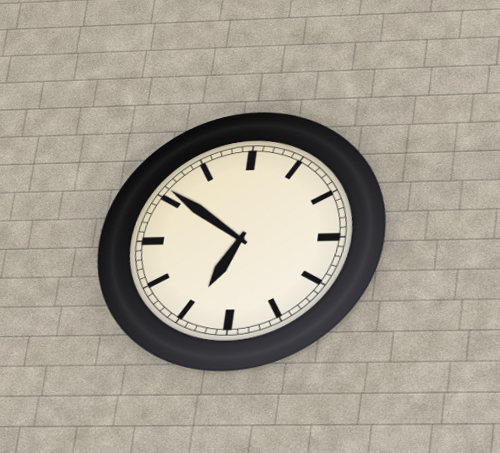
6:51
